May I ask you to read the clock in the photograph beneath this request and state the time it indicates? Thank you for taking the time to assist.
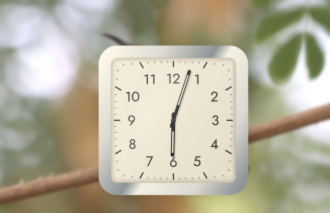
6:03
